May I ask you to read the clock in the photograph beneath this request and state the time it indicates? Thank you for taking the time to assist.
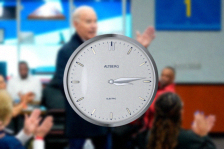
3:14
